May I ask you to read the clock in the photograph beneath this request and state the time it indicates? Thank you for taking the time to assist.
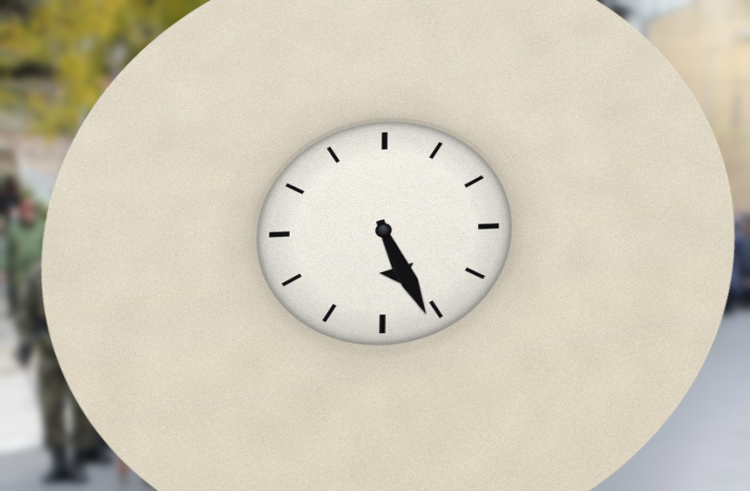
5:26
